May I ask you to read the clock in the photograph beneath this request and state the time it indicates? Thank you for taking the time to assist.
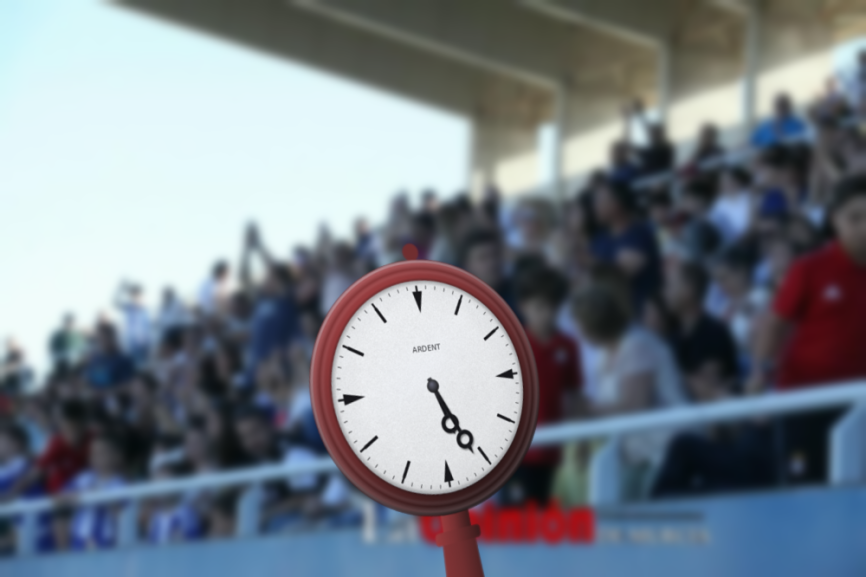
5:26
